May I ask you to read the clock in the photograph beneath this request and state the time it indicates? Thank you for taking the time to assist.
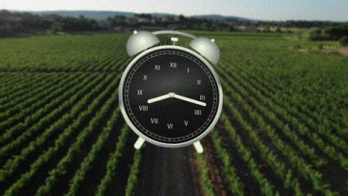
8:17
